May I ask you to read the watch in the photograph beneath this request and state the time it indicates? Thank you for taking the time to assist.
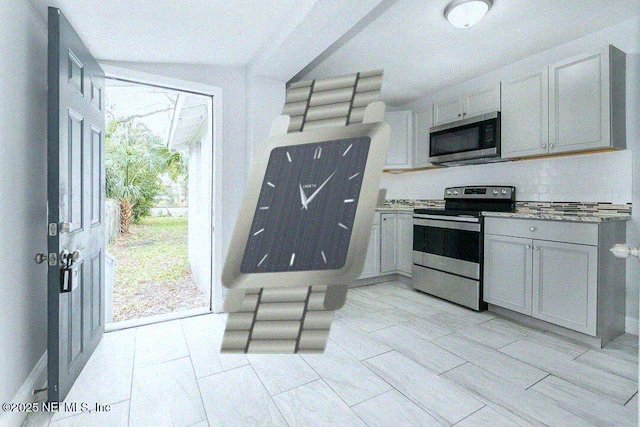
11:06
